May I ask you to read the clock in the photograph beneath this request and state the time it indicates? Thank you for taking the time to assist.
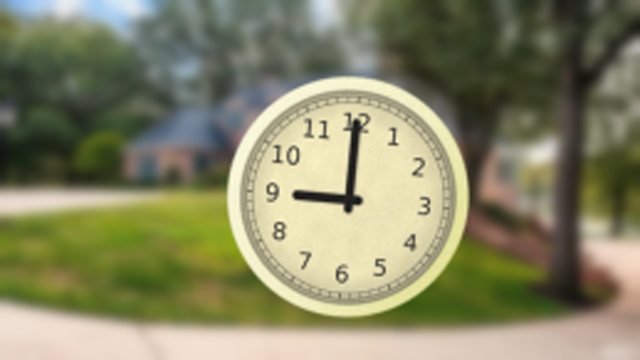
9:00
